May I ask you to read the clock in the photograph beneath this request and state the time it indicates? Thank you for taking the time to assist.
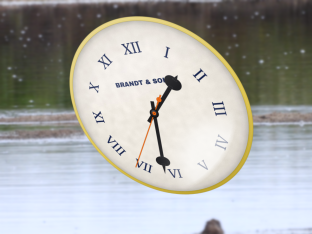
1:31:36
